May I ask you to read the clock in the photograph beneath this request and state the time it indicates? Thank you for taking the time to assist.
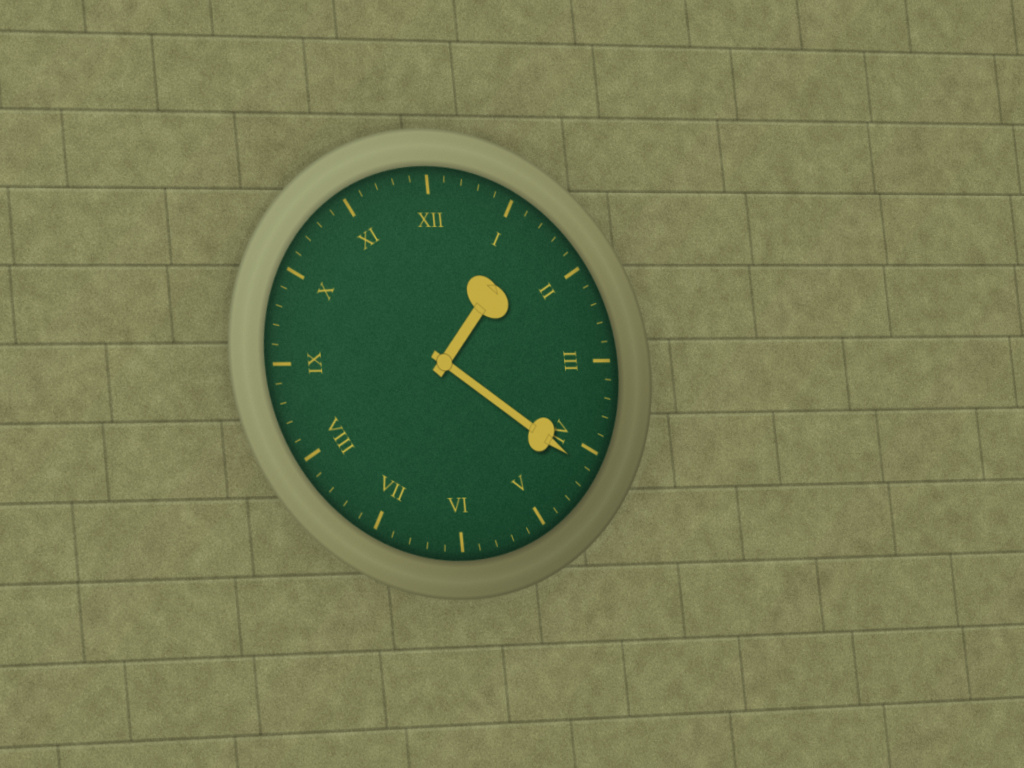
1:21
